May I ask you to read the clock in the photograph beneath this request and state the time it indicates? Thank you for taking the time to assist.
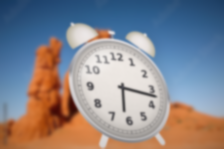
6:17
